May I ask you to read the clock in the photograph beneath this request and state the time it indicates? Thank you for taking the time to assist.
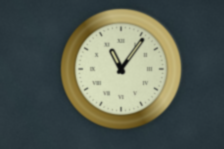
11:06
